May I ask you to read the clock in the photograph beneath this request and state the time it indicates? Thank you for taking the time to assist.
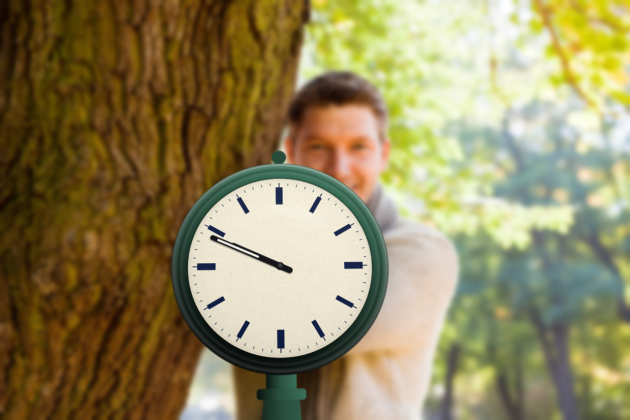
9:49
